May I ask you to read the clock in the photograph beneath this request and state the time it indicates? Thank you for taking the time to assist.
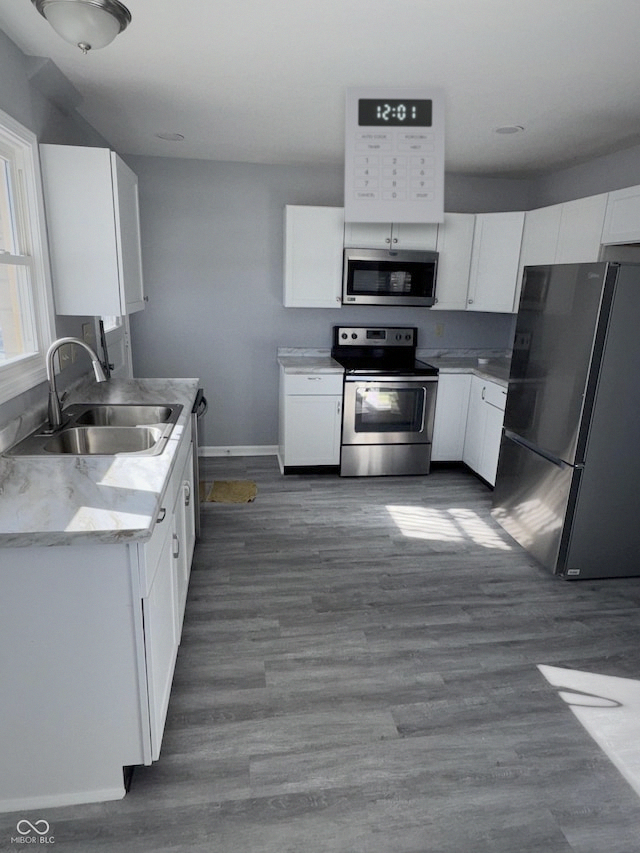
12:01
